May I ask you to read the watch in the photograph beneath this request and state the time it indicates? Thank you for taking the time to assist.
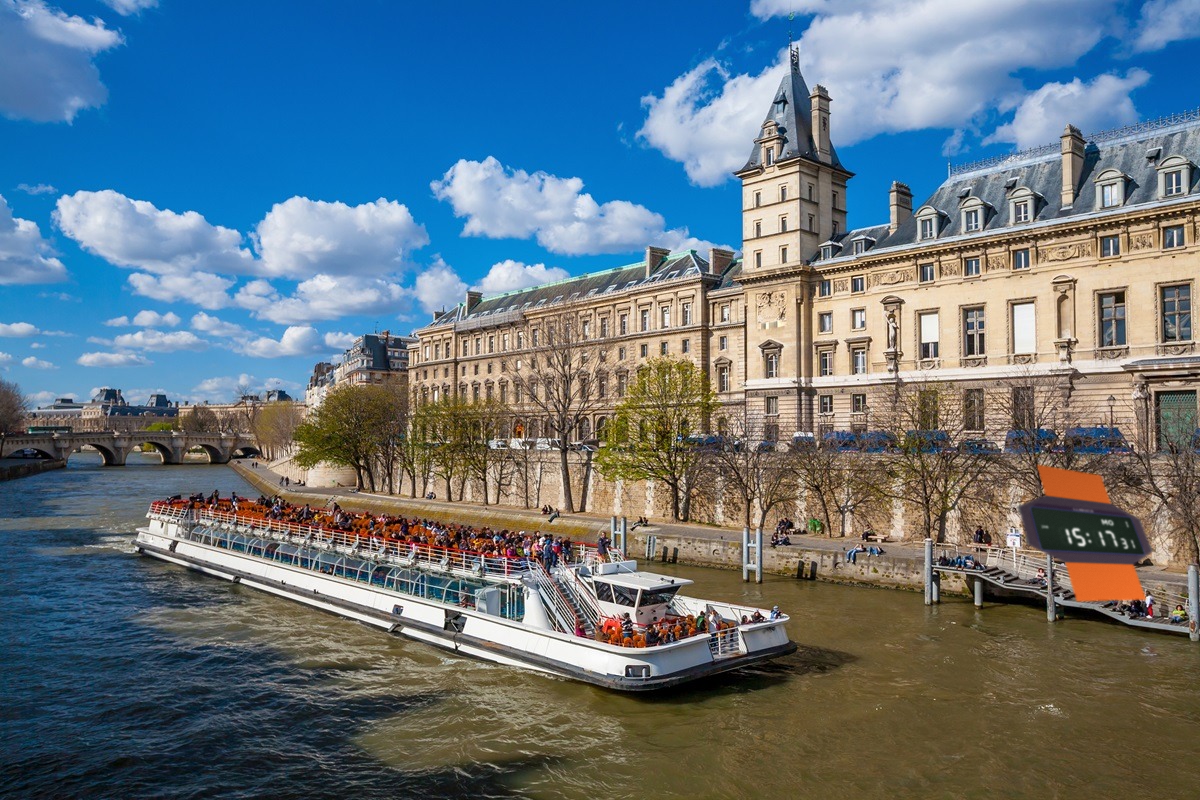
15:17:31
